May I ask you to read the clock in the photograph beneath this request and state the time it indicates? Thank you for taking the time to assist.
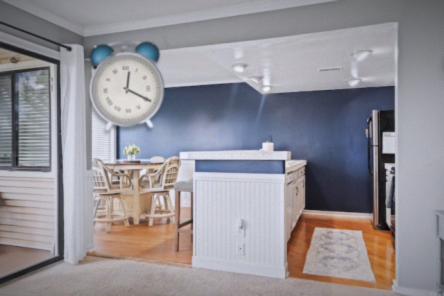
12:20
